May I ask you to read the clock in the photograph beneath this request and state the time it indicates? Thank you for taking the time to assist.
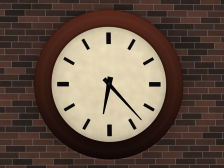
6:23
